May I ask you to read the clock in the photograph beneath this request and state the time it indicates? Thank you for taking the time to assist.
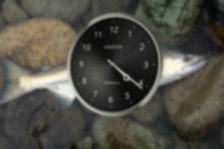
4:21
